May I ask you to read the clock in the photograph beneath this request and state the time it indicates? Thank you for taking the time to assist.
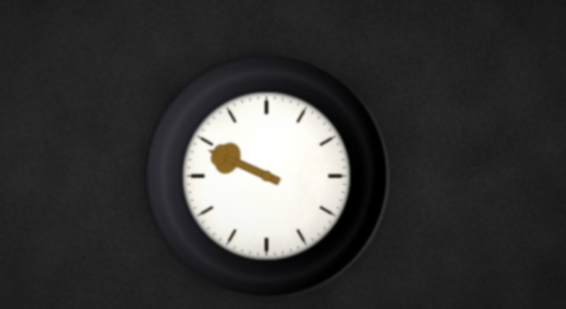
9:49
